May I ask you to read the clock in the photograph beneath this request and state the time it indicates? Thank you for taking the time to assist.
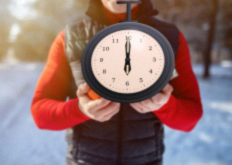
6:00
